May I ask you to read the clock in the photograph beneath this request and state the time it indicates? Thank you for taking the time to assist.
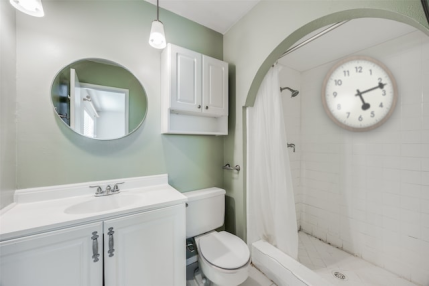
5:12
